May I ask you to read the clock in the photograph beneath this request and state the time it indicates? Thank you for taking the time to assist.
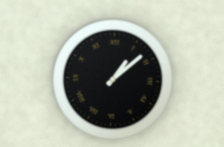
1:08
